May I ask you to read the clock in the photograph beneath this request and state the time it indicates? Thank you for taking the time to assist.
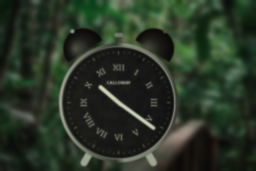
10:21
